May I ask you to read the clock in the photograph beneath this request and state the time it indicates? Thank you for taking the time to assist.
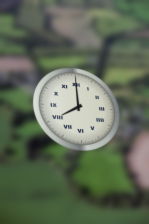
8:00
